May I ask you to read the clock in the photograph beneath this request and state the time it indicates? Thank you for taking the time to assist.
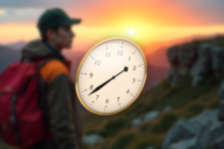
1:38
